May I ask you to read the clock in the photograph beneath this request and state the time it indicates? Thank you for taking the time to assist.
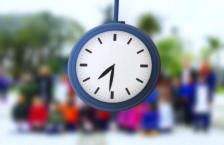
7:31
